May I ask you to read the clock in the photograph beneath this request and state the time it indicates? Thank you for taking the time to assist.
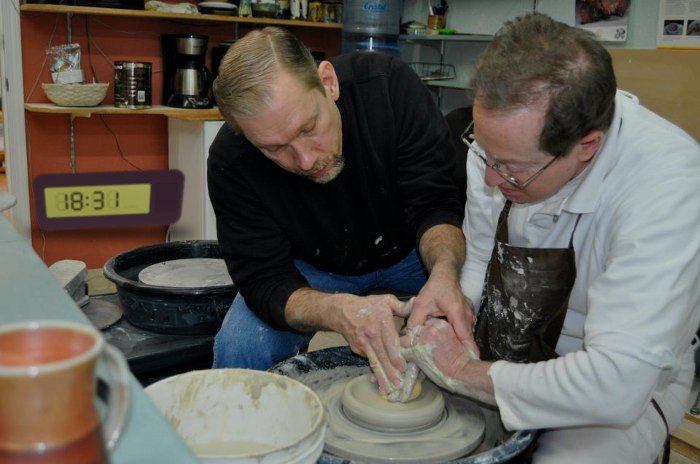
18:31
